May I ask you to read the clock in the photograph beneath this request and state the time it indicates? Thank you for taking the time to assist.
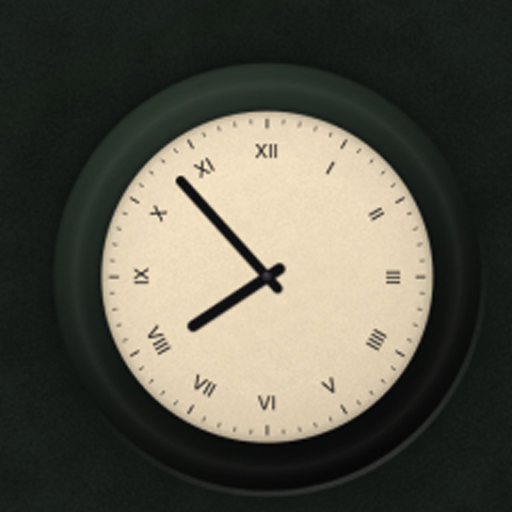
7:53
